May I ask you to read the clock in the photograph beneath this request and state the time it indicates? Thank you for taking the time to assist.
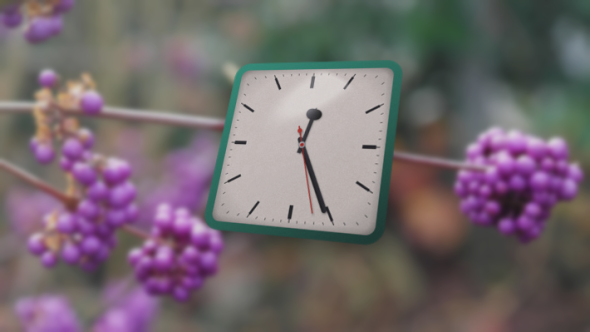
12:25:27
